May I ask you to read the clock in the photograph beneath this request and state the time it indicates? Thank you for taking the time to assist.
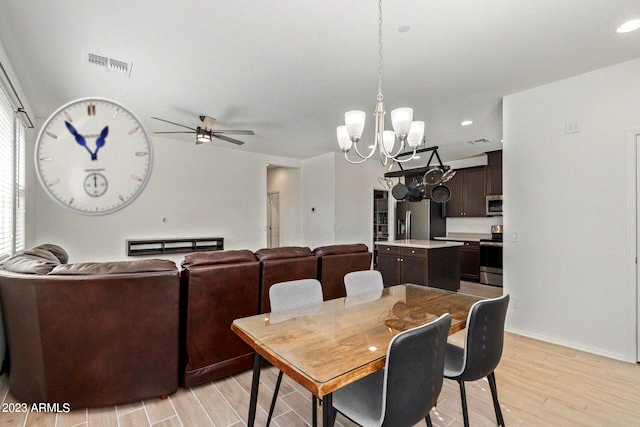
12:54
